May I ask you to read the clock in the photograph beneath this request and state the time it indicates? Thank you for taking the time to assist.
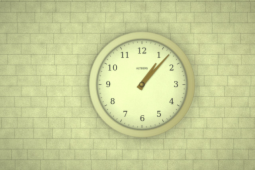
1:07
